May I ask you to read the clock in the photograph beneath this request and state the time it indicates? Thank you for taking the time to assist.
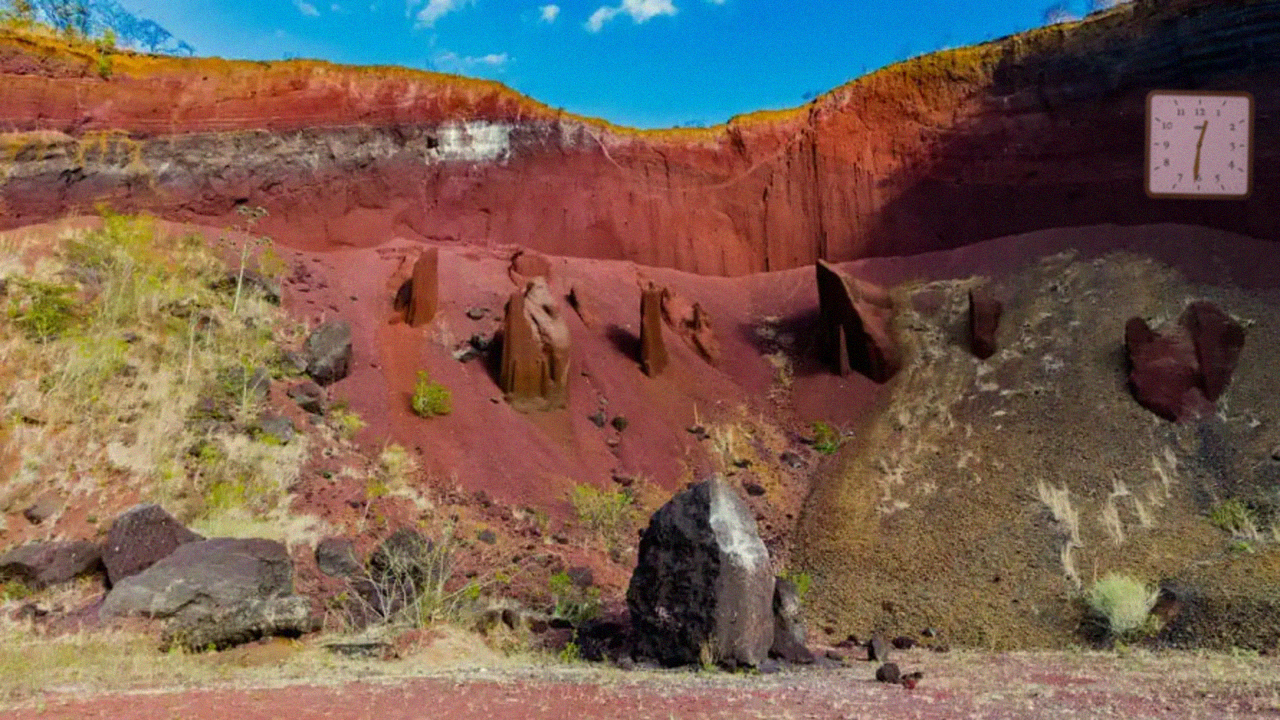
12:31
